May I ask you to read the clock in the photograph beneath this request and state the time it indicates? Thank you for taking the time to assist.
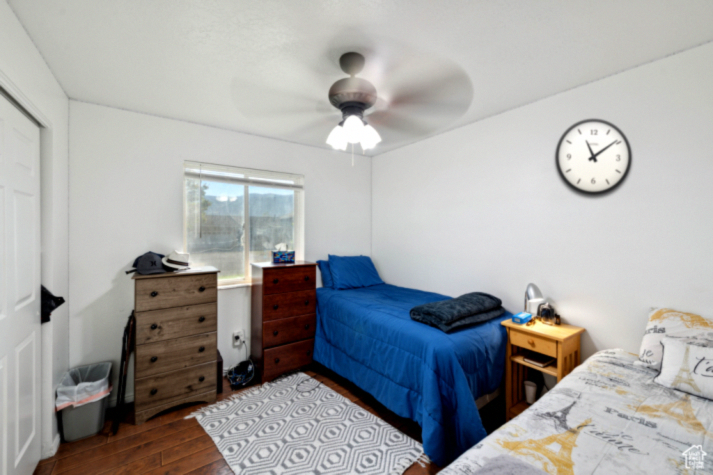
11:09
